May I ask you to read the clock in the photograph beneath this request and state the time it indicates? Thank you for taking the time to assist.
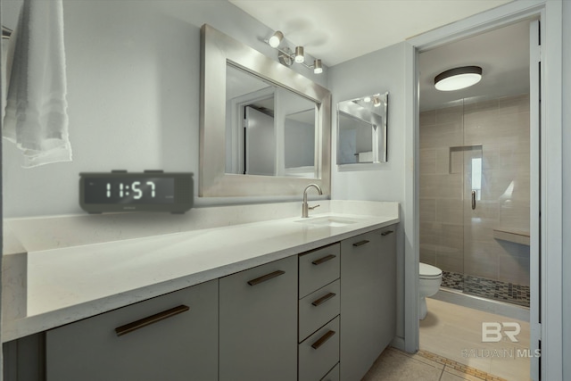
11:57
